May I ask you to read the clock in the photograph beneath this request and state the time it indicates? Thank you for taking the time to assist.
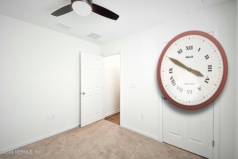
3:50
